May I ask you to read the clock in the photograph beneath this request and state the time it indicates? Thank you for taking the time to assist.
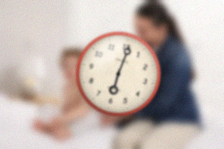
6:01
